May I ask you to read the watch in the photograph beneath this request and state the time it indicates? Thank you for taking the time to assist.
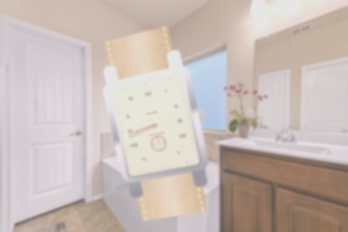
8:43
